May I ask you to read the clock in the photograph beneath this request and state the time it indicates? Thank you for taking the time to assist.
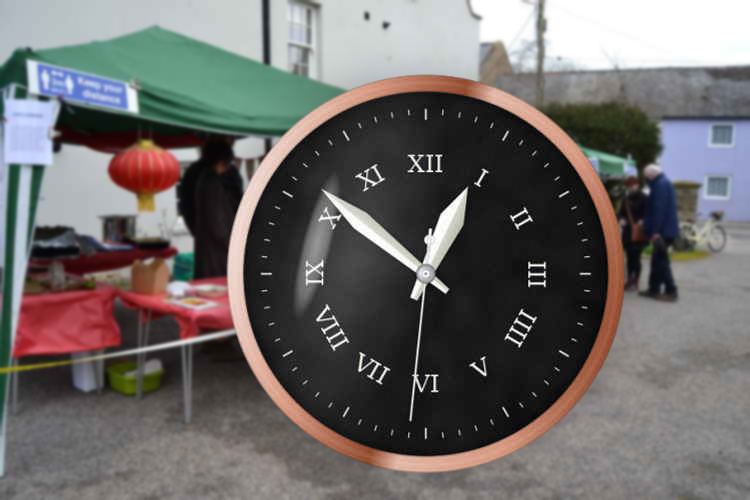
12:51:31
